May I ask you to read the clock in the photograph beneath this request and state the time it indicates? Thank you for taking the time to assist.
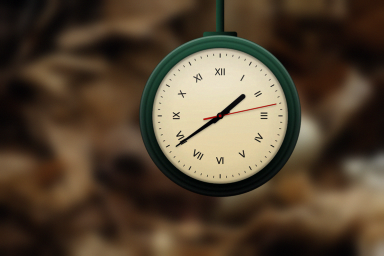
1:39:13
